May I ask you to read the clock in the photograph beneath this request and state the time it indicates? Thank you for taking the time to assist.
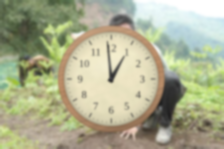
12:59
